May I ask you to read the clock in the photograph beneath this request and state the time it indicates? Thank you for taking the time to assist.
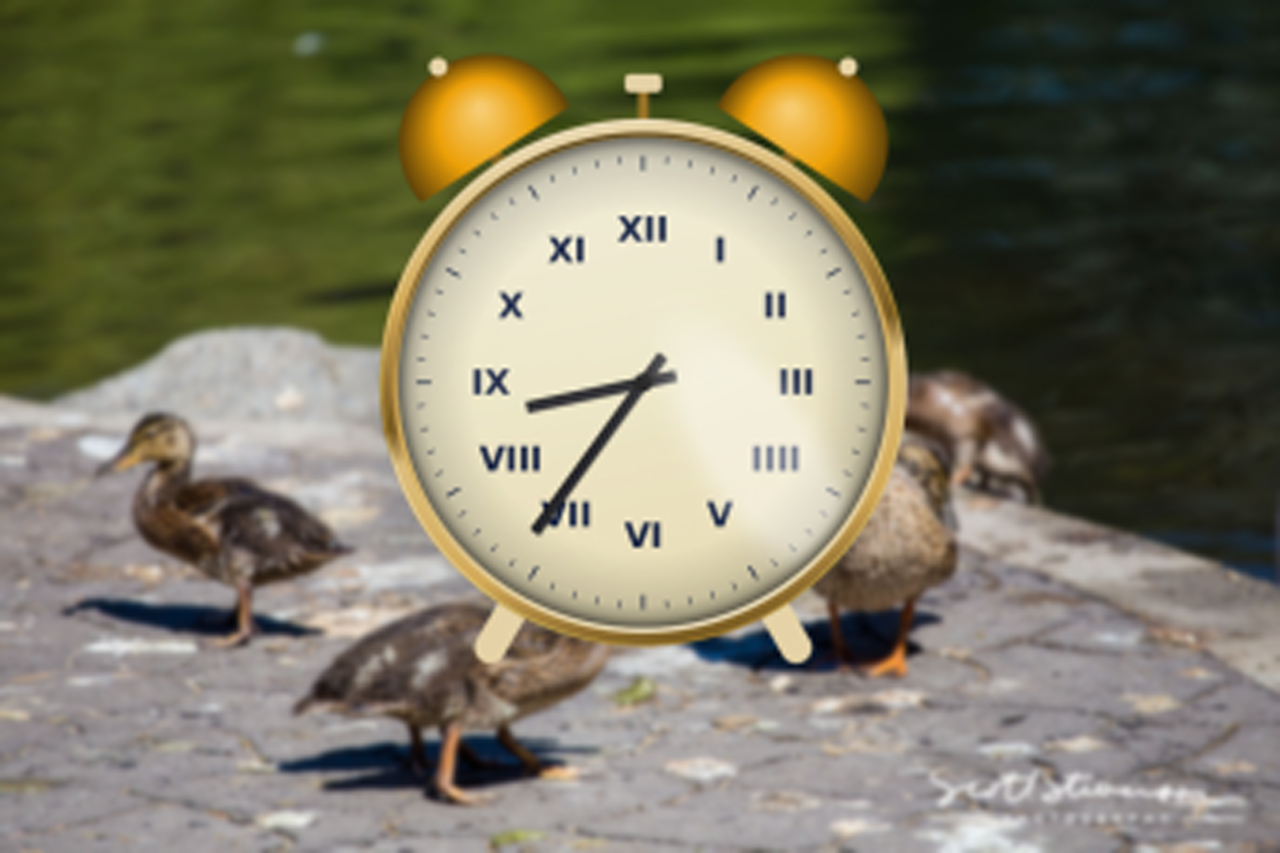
8:36
